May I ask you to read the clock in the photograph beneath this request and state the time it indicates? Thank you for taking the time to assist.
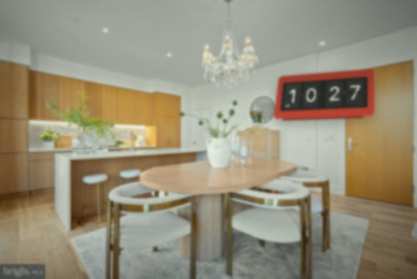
10:27
